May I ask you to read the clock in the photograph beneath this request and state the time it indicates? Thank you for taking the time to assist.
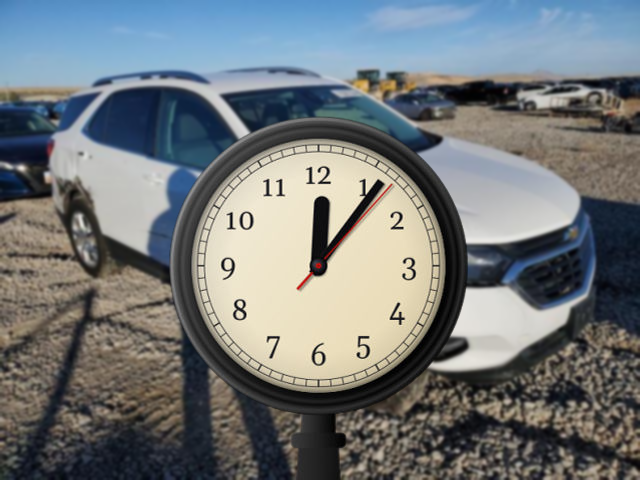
12:06:07
